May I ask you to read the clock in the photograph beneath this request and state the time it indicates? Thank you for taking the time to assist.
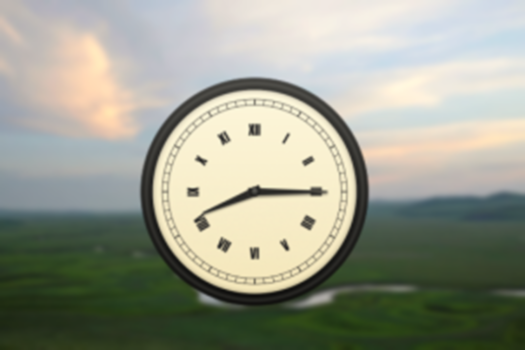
8:15
